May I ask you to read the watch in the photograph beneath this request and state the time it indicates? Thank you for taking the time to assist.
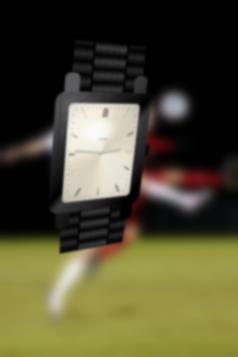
2:46
